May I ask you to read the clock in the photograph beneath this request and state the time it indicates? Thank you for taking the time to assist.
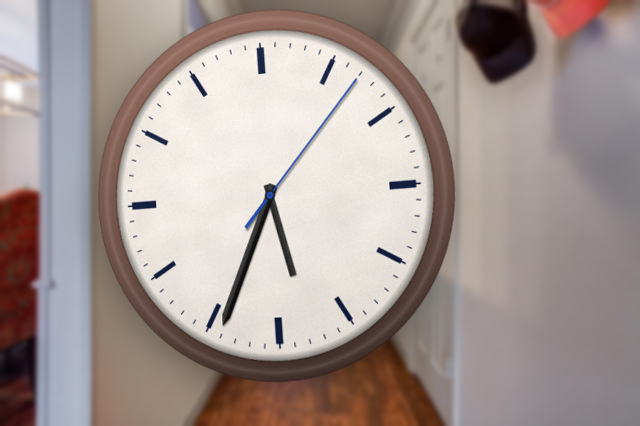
5:34:07
